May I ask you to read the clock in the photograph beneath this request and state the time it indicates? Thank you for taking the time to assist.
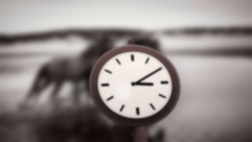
3:10
